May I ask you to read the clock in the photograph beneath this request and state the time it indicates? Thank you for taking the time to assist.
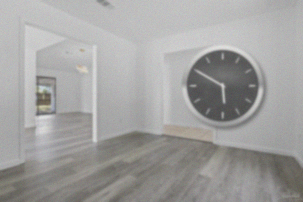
5:50
